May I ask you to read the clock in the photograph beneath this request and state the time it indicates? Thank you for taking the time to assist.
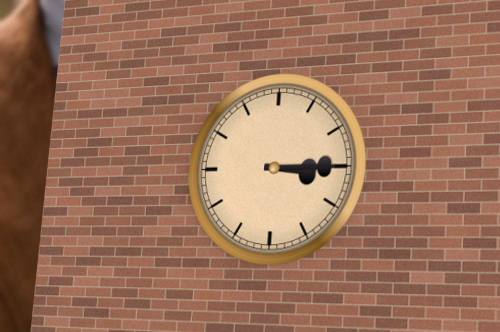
3:15
